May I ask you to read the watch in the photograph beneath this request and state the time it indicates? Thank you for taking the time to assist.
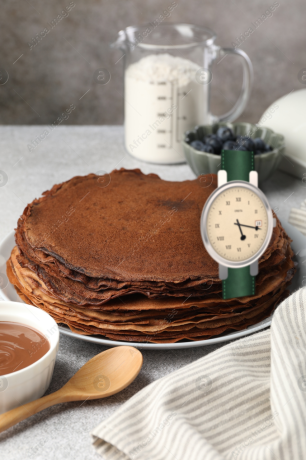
5:17
